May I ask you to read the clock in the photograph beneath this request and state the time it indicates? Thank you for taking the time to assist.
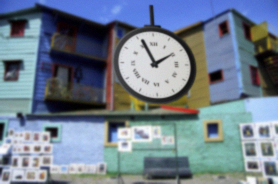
1:56
